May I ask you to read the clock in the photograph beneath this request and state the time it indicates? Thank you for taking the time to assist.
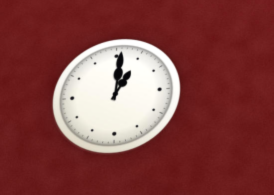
1:01
